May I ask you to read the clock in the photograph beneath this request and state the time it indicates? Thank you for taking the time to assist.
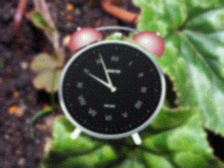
9:56
